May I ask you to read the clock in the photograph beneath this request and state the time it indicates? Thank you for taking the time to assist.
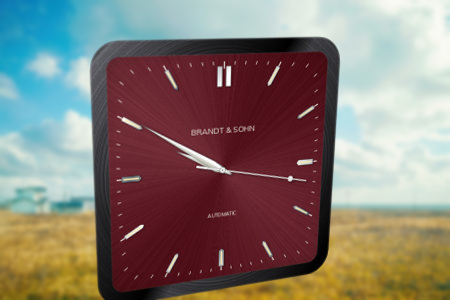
9:50:17
